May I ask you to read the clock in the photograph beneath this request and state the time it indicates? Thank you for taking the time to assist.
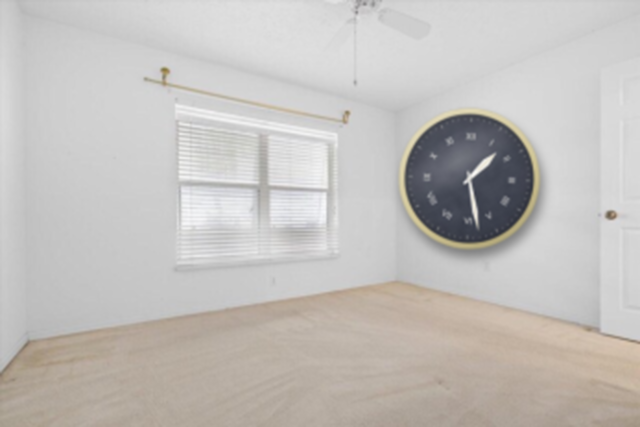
1:28
